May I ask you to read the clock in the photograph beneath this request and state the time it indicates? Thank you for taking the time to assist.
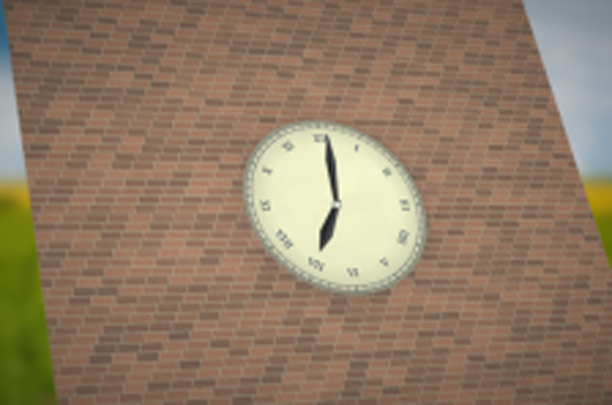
7:01
